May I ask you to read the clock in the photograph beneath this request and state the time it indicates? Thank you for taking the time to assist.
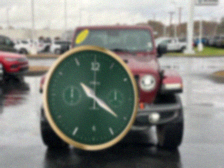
10:21
